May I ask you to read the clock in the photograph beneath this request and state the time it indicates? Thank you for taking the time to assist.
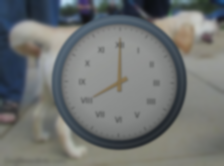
8:00
